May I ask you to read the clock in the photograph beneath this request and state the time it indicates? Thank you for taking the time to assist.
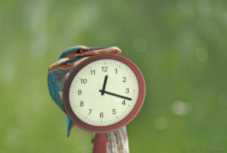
12:18
